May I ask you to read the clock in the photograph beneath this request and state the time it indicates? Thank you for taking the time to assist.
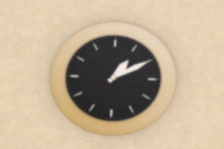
1:10
